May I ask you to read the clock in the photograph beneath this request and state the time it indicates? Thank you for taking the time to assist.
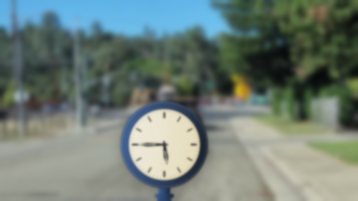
5:45
